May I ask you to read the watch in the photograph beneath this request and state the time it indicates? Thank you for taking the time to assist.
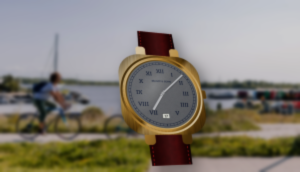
7:08
